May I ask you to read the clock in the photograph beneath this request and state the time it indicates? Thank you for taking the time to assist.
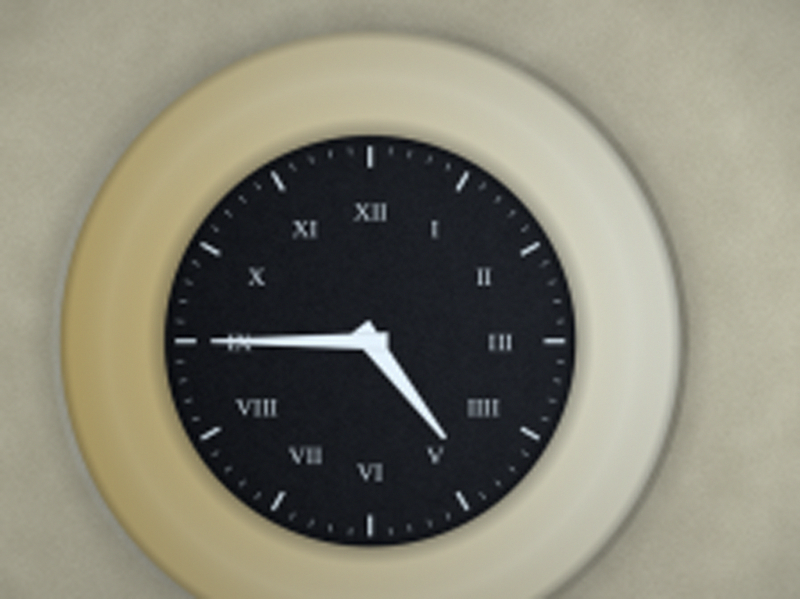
4:45
